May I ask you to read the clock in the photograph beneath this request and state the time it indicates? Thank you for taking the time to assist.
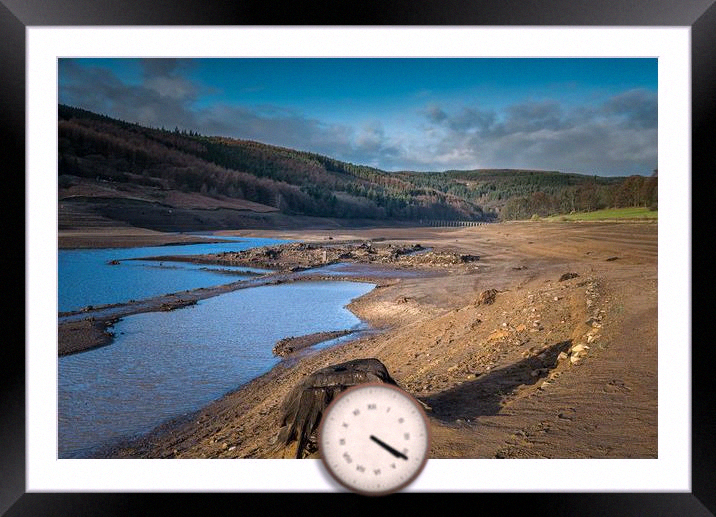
4:21
